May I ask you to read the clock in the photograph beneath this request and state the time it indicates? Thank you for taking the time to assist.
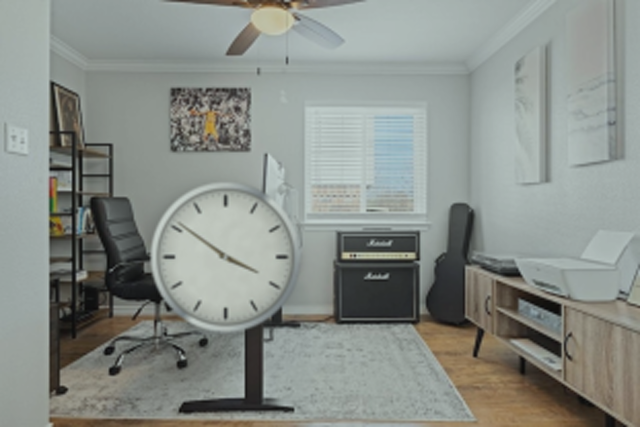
3:51
